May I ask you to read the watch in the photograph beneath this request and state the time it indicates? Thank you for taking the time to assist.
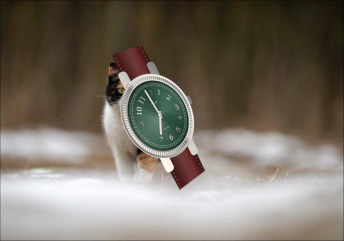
6:59
